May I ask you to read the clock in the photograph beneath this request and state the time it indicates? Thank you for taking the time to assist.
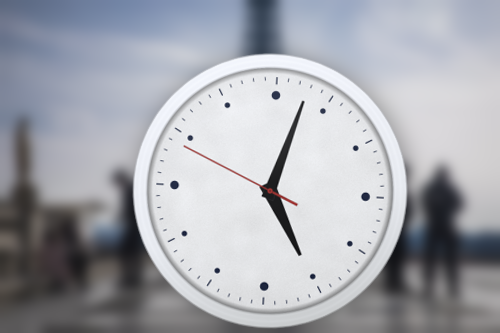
5:02:49
